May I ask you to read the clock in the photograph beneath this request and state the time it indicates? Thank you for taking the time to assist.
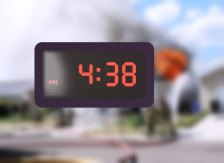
4:38
